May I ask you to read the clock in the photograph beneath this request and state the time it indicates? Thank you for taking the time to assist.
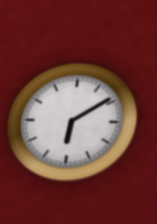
6:09
